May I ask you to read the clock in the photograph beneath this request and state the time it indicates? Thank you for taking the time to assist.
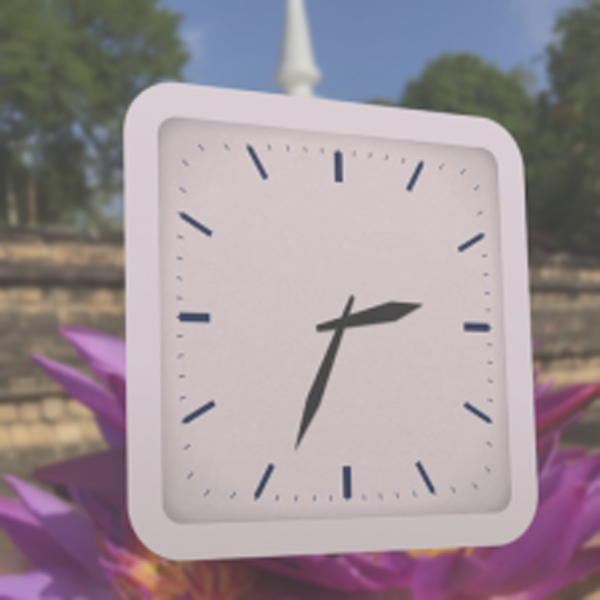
2:34
